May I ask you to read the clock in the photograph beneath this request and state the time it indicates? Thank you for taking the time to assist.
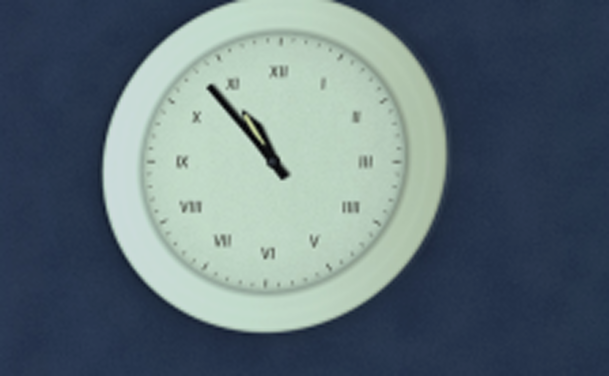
10:53
